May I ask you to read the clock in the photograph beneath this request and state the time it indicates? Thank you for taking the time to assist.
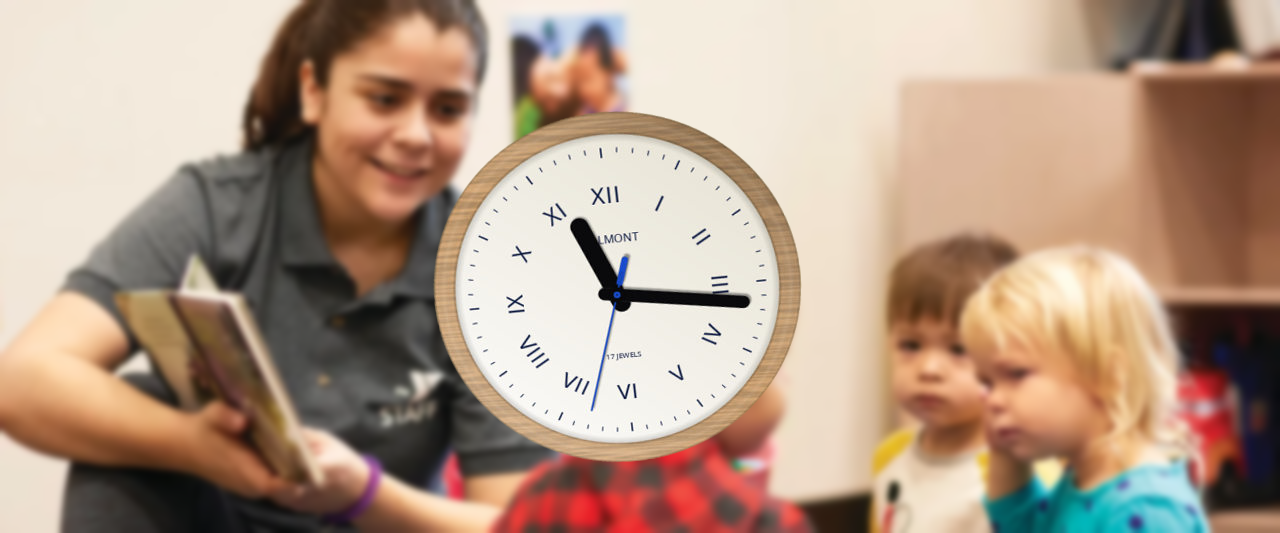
11:16:33
